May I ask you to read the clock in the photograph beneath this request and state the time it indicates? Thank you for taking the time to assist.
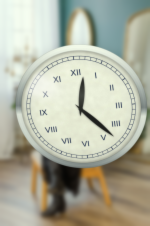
12:23
